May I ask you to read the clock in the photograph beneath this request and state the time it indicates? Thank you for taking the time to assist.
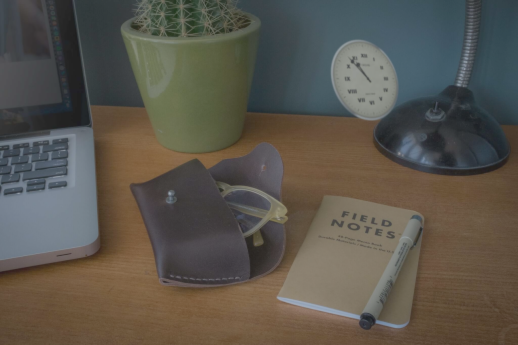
10:53
